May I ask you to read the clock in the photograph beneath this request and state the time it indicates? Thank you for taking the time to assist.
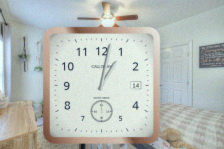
1:02
